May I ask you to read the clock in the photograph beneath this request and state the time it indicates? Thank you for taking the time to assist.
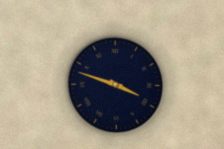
3:48
